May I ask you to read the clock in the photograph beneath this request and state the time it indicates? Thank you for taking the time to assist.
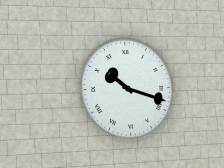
10:18
